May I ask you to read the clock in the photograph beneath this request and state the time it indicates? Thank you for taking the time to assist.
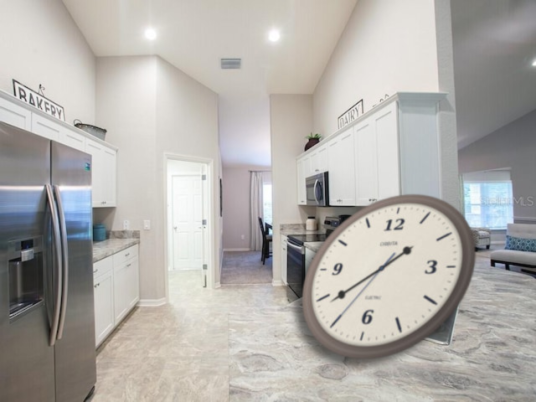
1:38:35
